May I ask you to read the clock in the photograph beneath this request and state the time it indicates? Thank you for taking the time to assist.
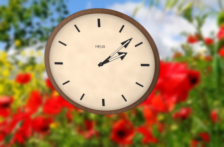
2:08
